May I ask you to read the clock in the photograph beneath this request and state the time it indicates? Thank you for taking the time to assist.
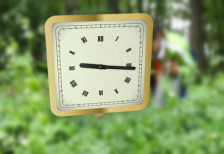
9:16
